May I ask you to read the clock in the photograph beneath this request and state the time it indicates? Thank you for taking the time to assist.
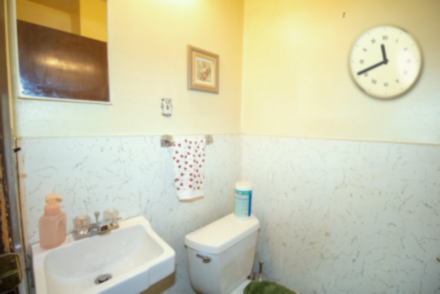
11:41
